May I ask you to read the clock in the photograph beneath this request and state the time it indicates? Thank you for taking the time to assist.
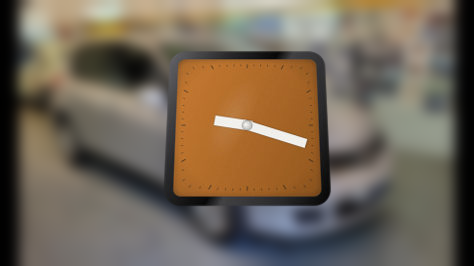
9:18
